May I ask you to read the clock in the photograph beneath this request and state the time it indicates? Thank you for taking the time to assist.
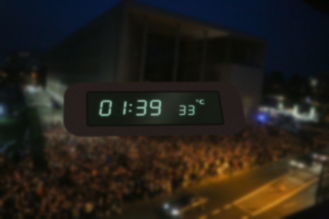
1:39
